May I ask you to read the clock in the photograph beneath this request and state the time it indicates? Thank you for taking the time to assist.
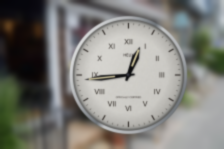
12:44
